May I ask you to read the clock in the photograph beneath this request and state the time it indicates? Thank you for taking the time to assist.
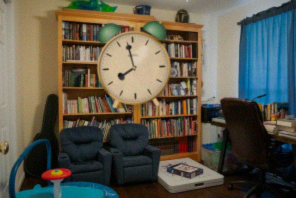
7:58
